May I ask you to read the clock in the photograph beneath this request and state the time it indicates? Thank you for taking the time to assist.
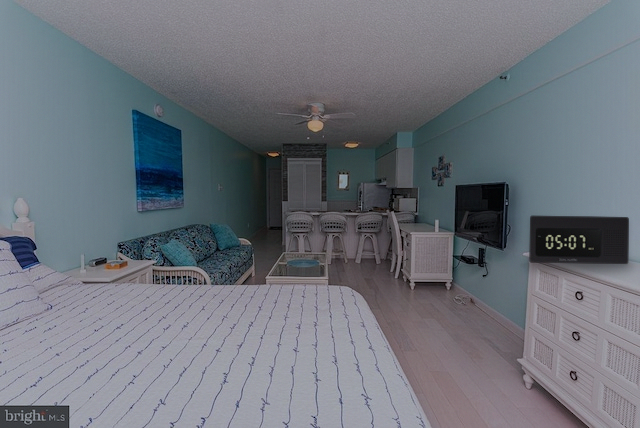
5:07
